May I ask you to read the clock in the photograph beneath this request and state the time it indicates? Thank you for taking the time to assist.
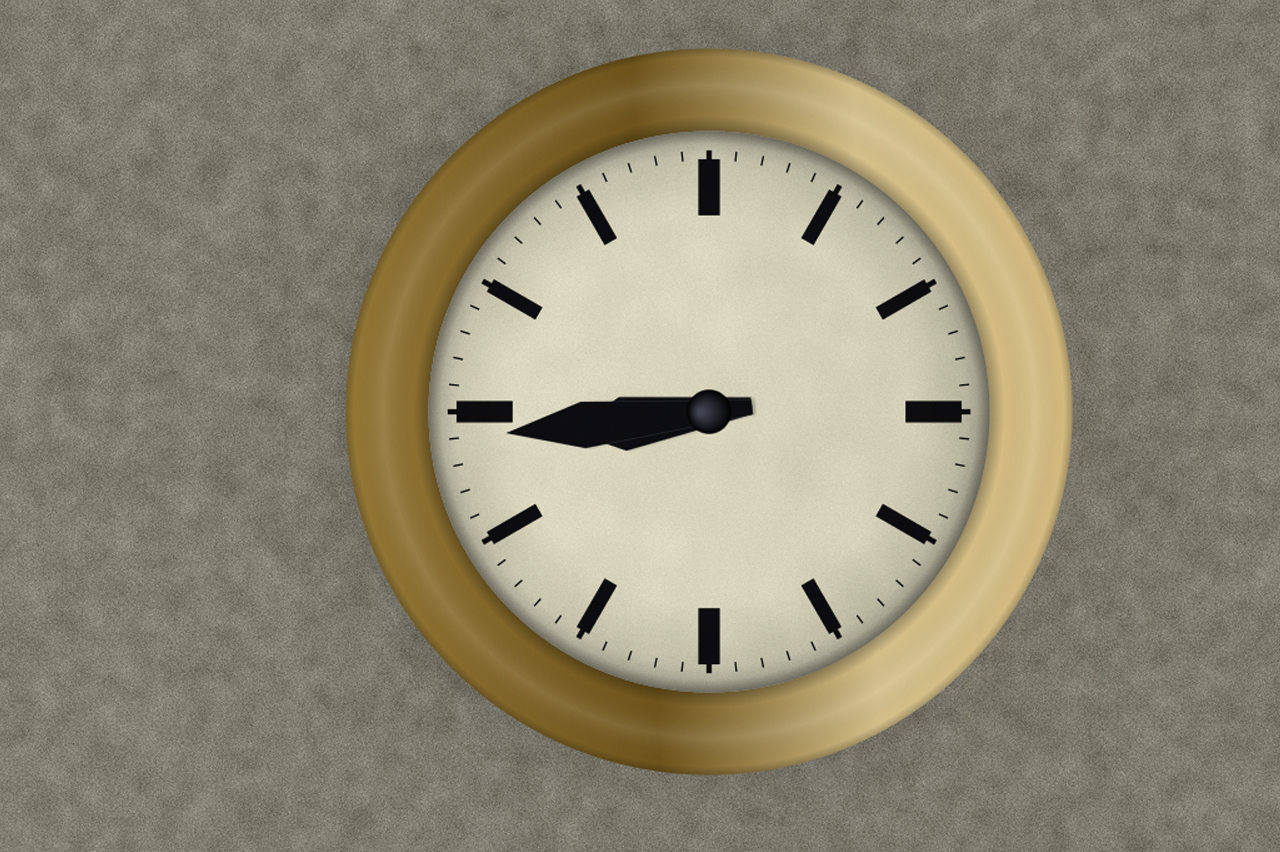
8:44
